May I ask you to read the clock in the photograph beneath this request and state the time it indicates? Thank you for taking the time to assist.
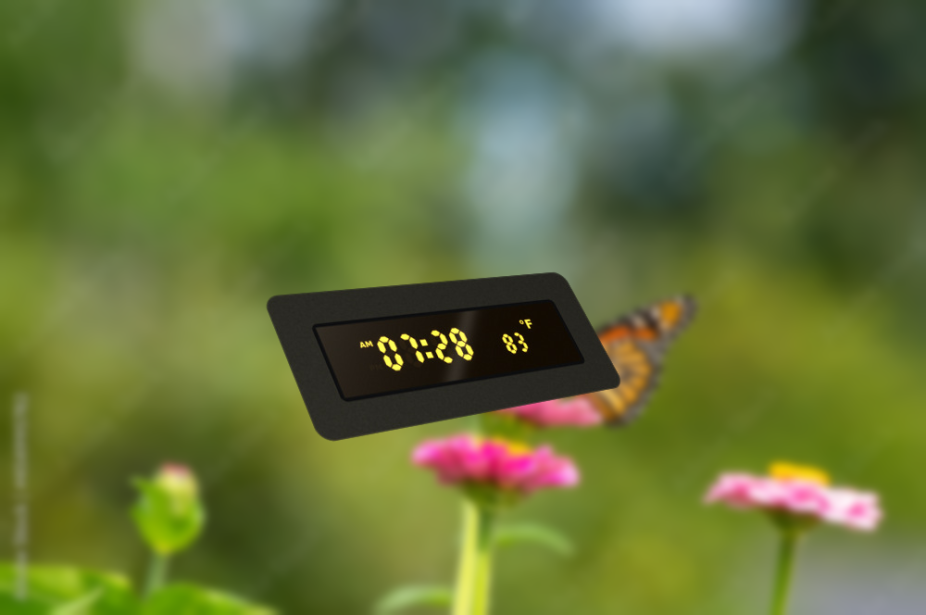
7:28
